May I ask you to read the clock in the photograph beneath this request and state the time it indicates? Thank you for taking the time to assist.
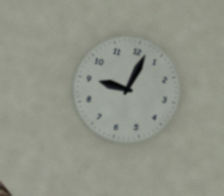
9:02
